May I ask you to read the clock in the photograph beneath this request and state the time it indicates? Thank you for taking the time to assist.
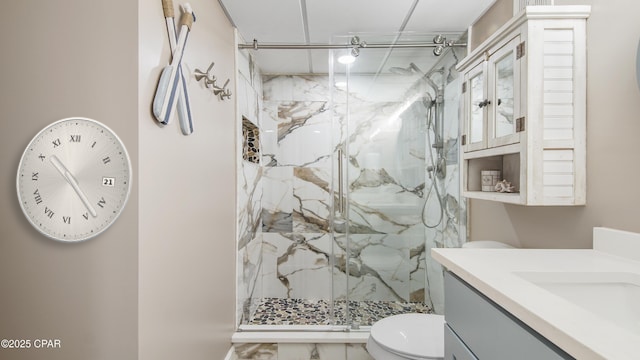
10:23
